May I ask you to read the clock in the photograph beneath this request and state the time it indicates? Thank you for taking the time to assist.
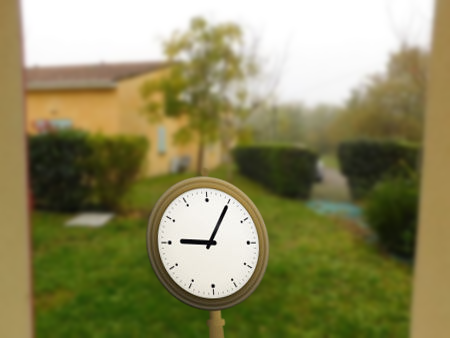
9:05
